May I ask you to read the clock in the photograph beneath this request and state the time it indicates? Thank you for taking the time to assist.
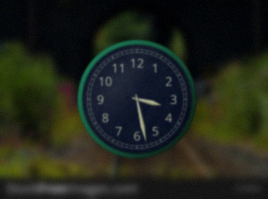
3:28
